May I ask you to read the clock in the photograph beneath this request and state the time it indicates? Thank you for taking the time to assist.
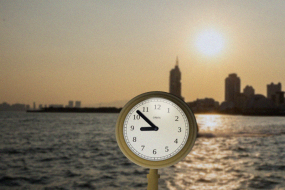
8:52
